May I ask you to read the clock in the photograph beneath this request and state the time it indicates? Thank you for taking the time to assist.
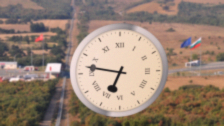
6:47
